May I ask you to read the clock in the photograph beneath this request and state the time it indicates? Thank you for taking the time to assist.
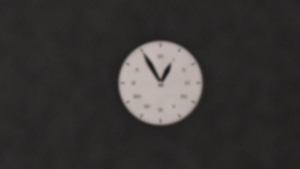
12:55
